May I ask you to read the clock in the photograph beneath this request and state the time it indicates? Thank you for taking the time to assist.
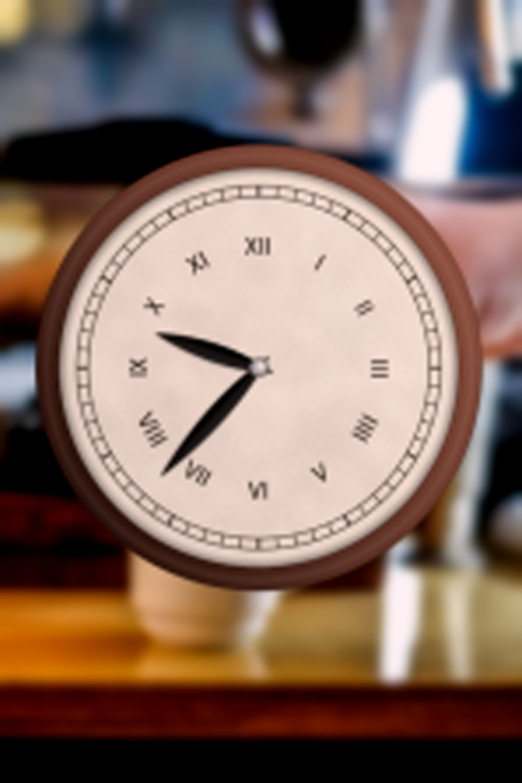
9:37
